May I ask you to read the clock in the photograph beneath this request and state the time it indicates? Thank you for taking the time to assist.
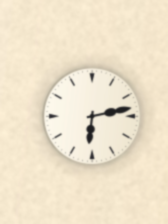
6:13
